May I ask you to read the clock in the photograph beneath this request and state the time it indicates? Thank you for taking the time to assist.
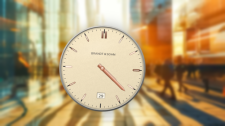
4:22
